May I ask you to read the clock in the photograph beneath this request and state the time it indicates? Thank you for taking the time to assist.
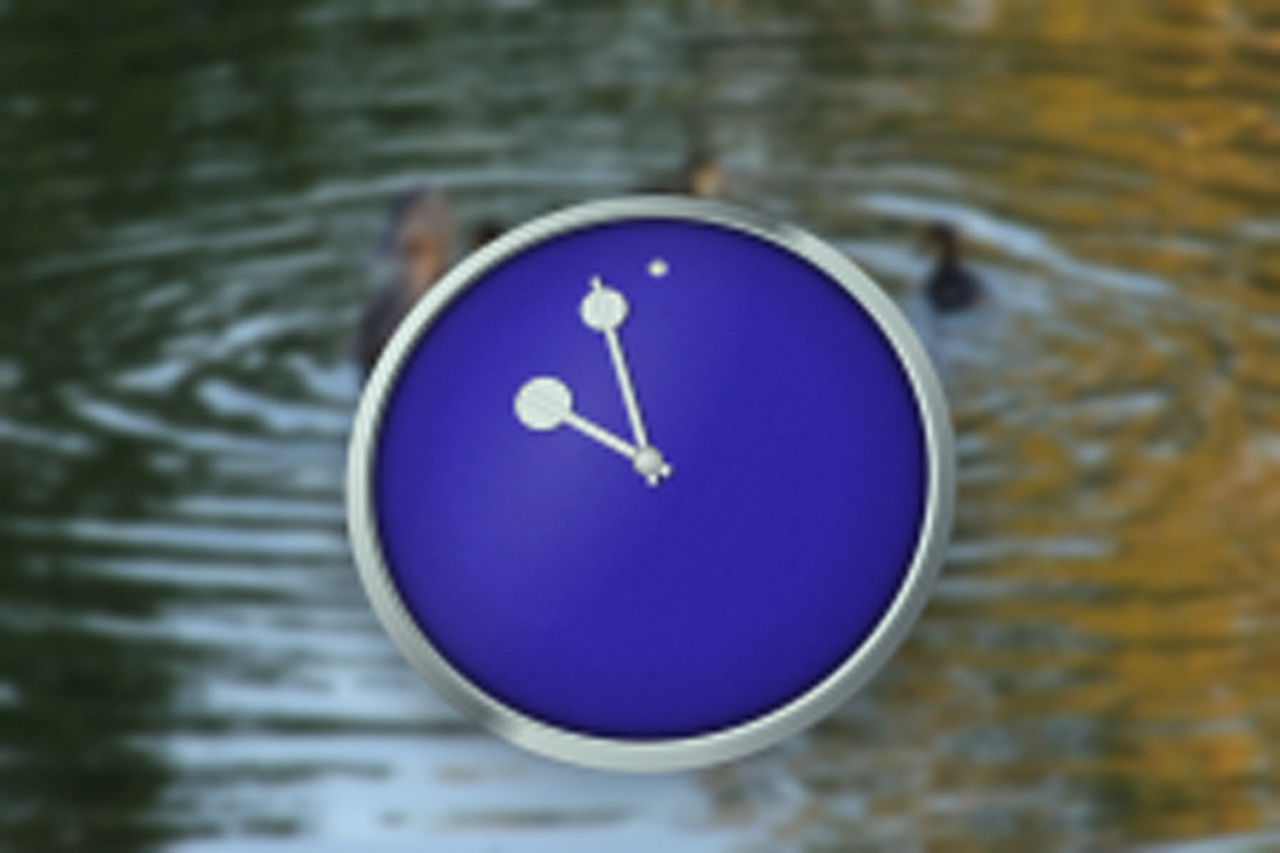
9:57
